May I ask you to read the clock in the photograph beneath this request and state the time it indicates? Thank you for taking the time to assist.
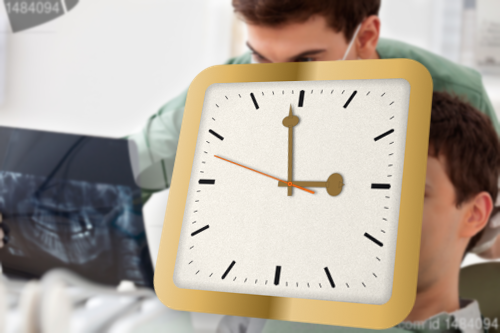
2:58:48
